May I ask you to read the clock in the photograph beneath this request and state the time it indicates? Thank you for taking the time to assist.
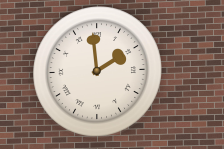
1:59
